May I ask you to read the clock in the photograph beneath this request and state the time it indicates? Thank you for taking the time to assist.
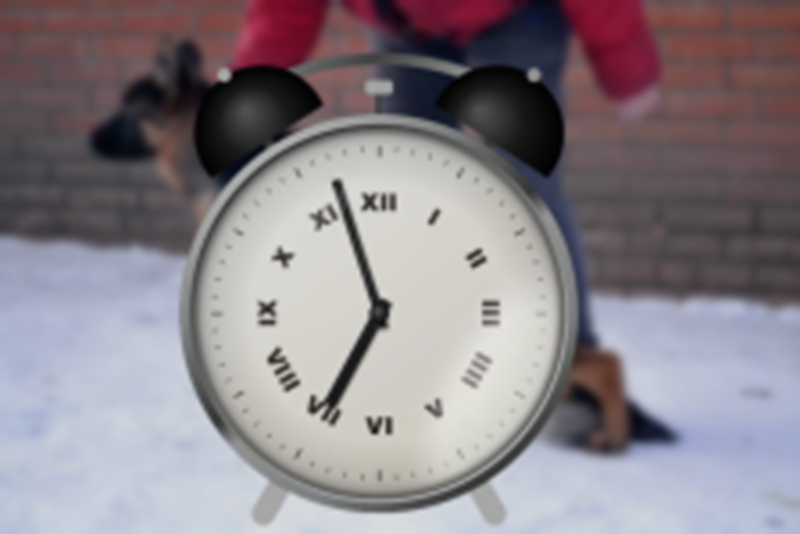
6:57
